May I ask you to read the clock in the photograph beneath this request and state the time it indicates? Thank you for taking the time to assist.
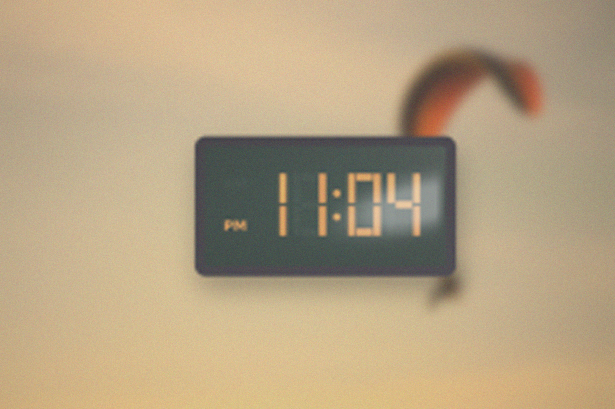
11:04
